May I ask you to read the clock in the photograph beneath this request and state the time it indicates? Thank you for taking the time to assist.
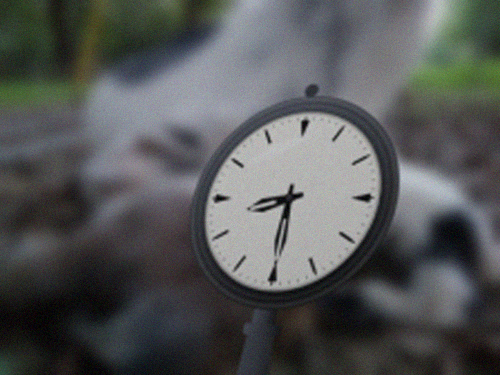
8:30
